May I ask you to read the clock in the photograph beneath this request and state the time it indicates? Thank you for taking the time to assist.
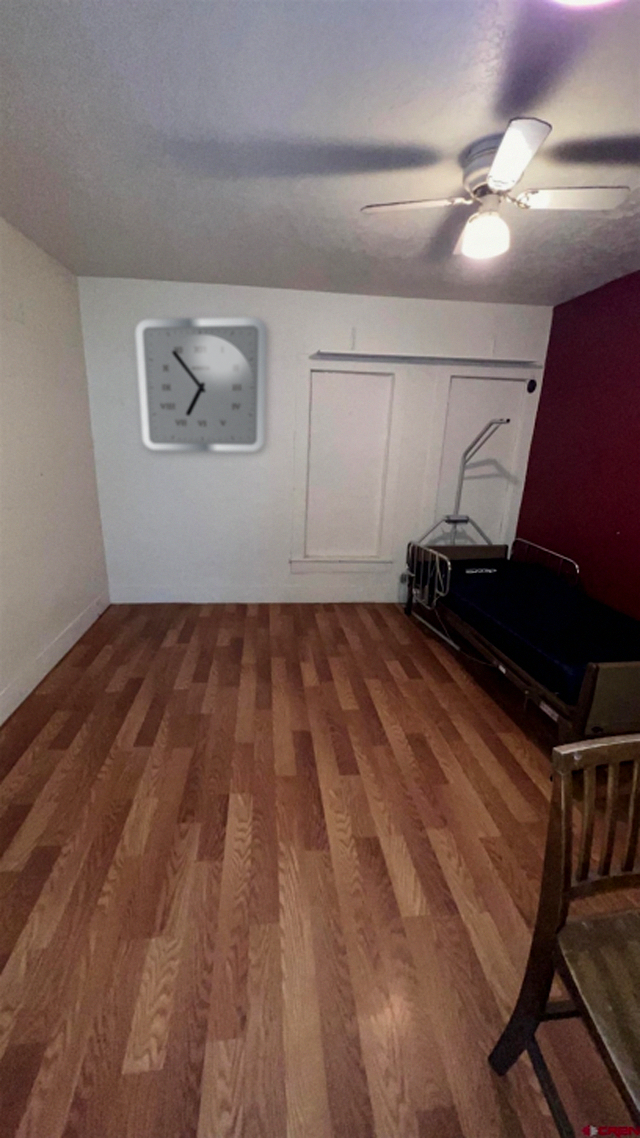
6:54
